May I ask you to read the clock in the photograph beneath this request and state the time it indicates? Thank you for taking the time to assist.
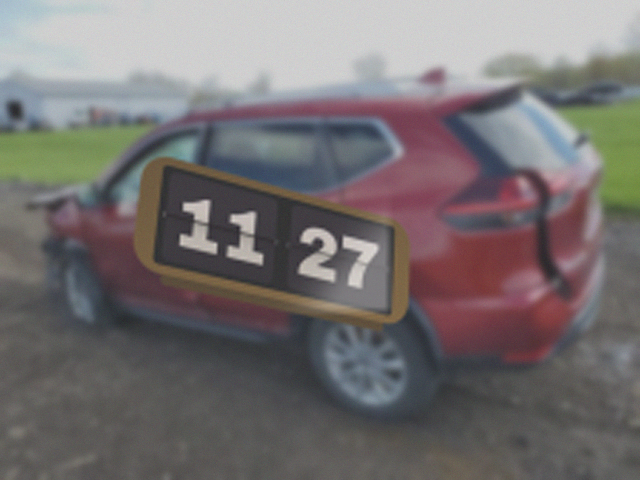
11:27
